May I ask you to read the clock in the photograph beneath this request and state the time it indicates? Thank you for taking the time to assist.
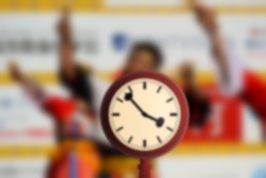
3:53
